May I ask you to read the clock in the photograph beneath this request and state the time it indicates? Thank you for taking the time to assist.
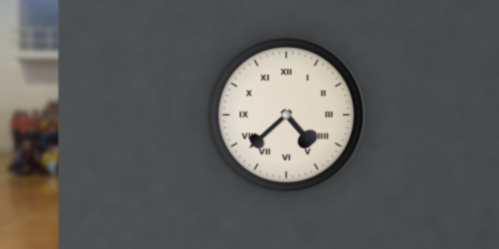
4:38
